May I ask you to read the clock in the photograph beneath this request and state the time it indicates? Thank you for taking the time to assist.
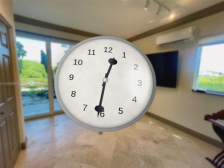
12:31
